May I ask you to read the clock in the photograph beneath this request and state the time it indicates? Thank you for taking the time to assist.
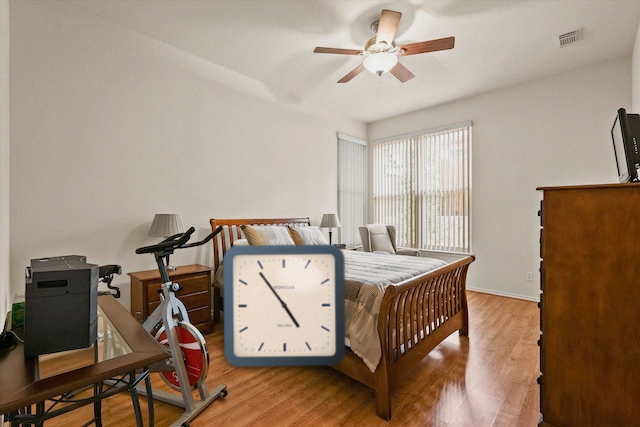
4:54
